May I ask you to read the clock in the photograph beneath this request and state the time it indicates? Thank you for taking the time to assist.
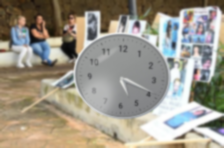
5:19
